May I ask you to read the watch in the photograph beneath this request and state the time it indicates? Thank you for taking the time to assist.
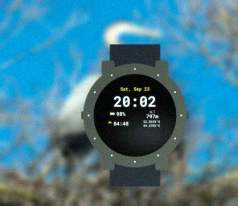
20:02
